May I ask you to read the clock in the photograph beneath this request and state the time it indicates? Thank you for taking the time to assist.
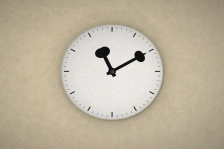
11:10
